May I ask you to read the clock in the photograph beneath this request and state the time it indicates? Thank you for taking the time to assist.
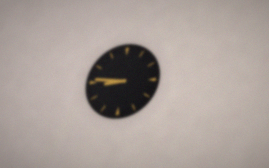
8:46
